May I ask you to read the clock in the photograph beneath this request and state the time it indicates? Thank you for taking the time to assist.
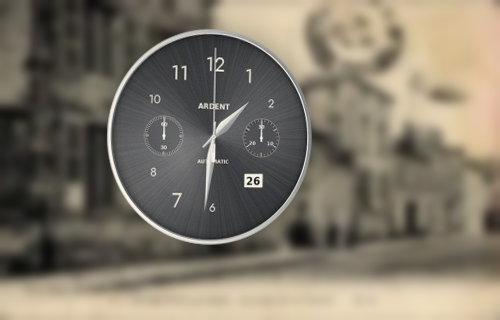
1:31
